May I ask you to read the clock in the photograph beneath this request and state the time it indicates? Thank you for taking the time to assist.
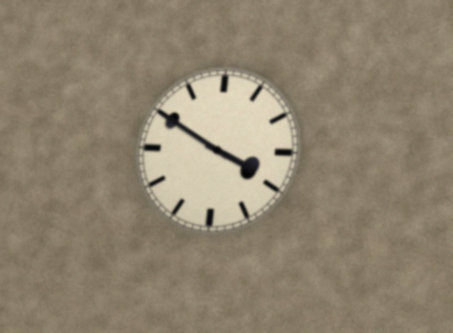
3:50
